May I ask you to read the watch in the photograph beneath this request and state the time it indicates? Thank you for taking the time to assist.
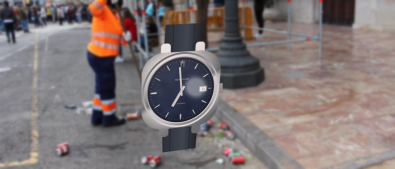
6:59
